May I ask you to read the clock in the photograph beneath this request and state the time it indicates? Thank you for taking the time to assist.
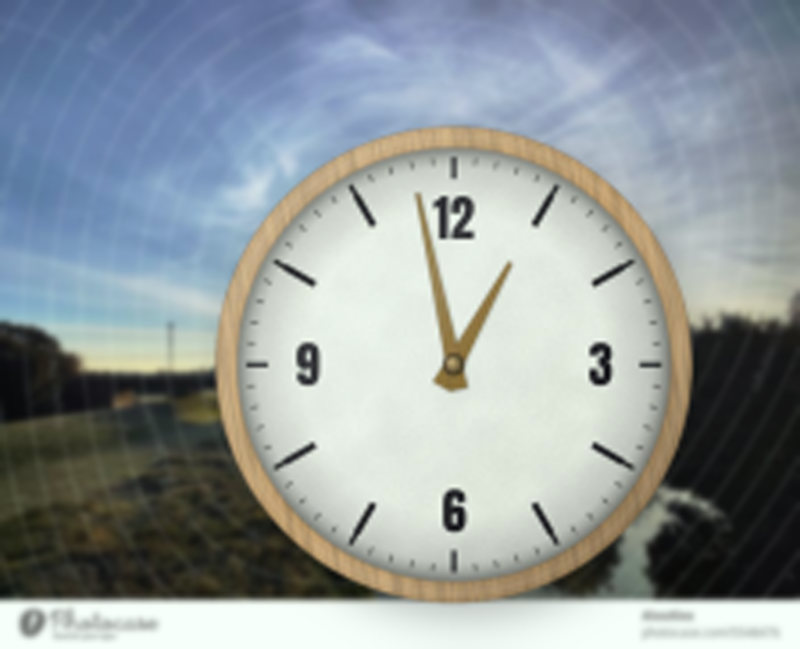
12:58
